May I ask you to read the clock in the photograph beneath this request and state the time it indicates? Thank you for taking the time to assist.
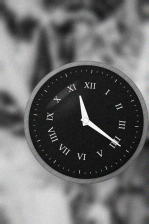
11:20
